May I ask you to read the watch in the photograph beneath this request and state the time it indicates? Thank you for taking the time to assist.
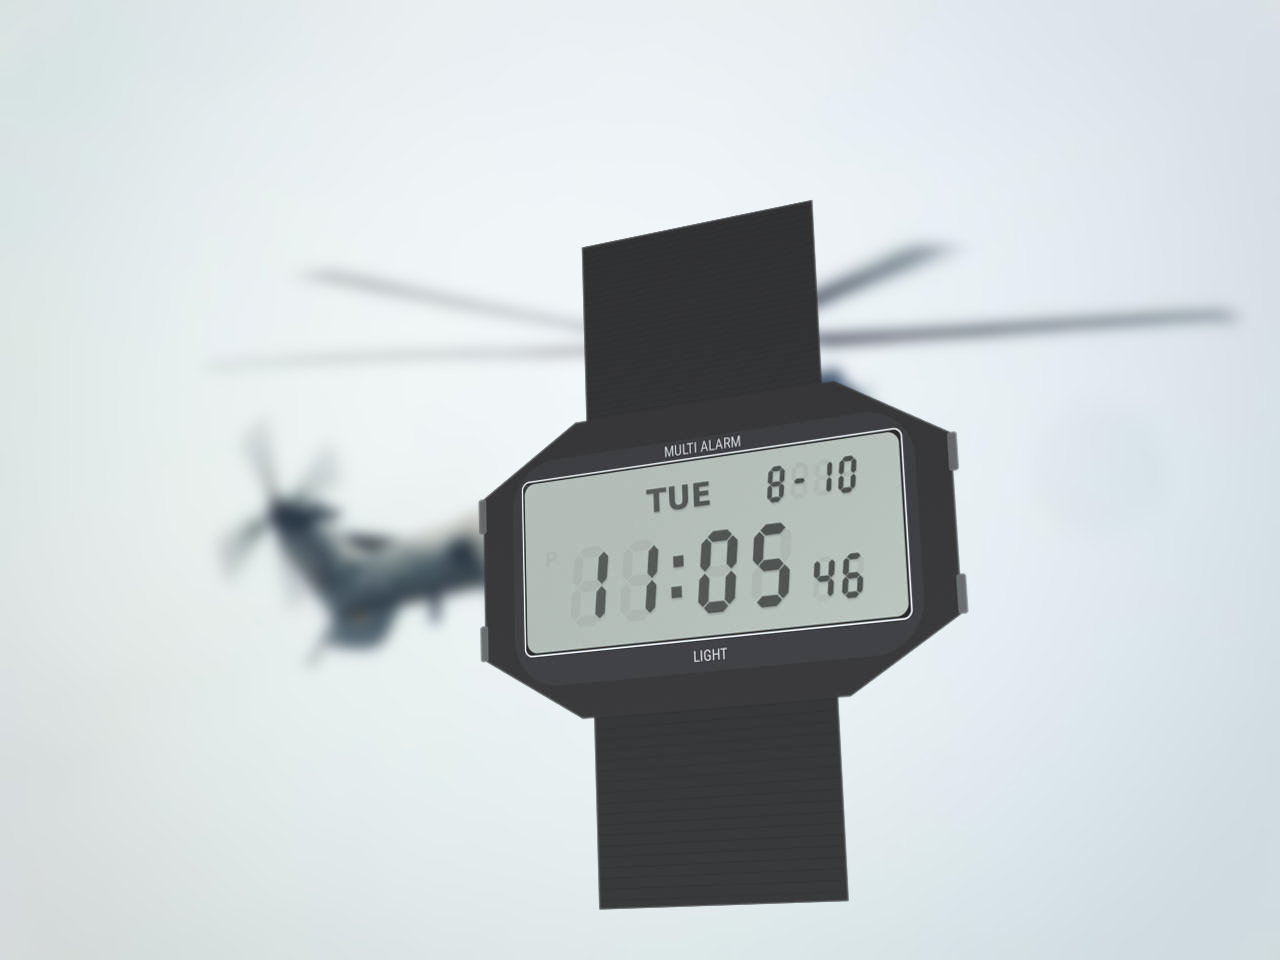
11:05:46
